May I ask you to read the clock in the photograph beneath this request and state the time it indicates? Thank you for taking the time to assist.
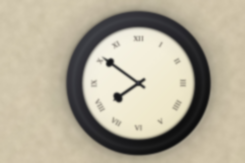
7:51
